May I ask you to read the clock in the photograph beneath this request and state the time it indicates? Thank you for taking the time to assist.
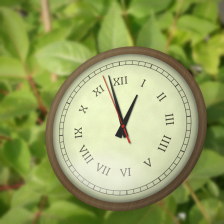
12:57:57
